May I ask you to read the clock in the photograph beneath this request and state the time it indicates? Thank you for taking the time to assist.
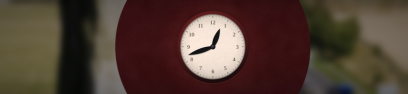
12:42
